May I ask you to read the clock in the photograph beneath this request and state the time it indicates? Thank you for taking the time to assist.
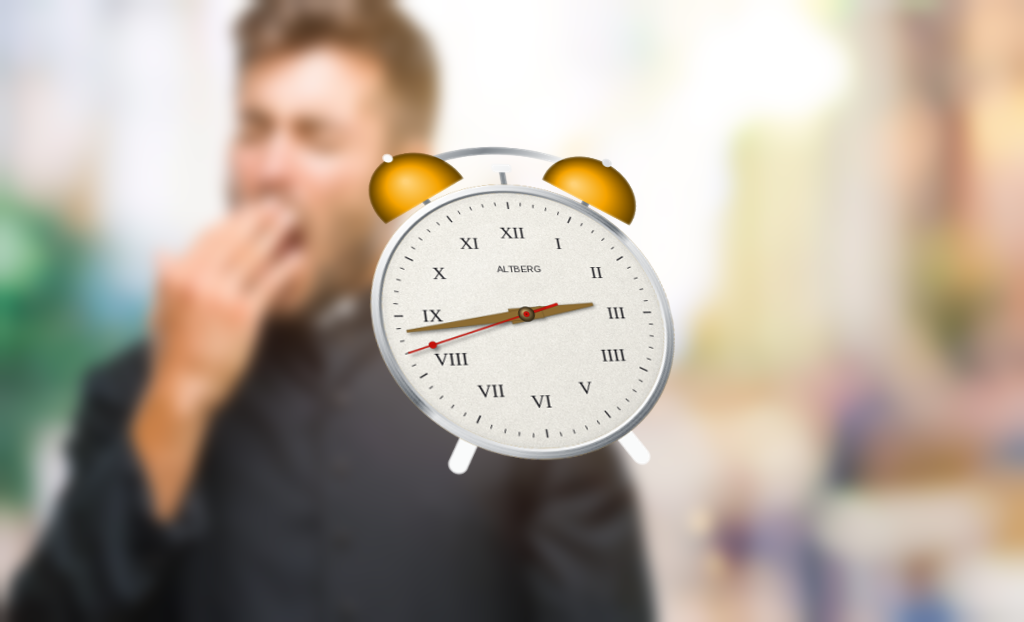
2:43:42
